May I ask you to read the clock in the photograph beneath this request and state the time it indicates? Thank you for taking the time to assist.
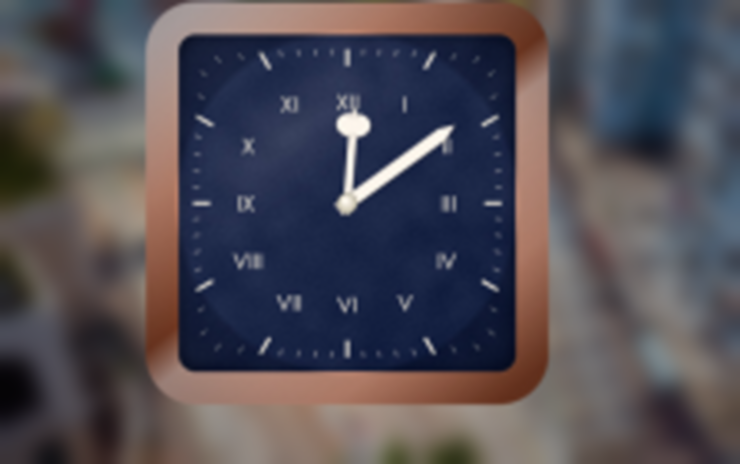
12:09
